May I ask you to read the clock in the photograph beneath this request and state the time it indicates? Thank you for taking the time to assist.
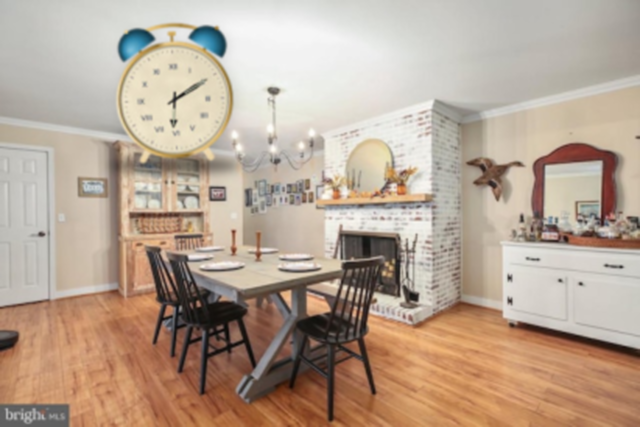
6:10
